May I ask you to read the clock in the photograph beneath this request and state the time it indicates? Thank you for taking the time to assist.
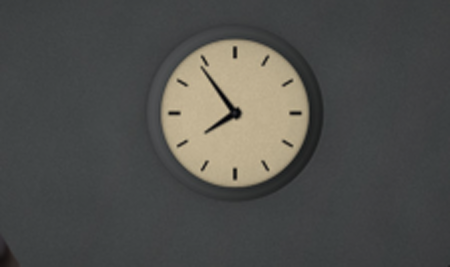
7:54
